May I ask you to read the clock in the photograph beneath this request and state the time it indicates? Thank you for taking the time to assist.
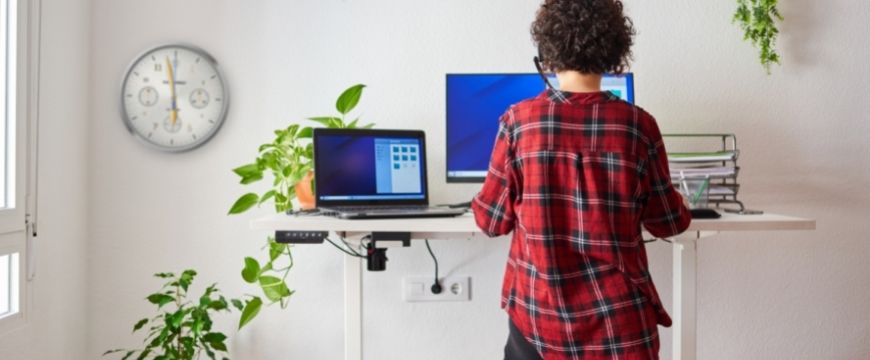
5:58
